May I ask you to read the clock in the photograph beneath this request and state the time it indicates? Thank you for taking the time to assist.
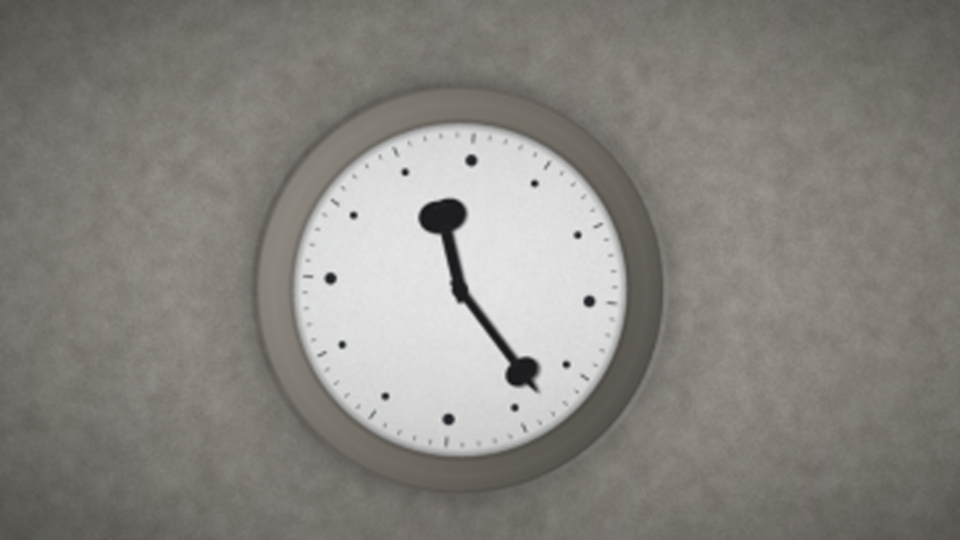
11:23
